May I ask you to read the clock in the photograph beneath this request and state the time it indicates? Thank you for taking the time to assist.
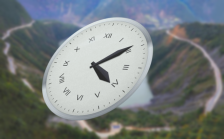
4:09
